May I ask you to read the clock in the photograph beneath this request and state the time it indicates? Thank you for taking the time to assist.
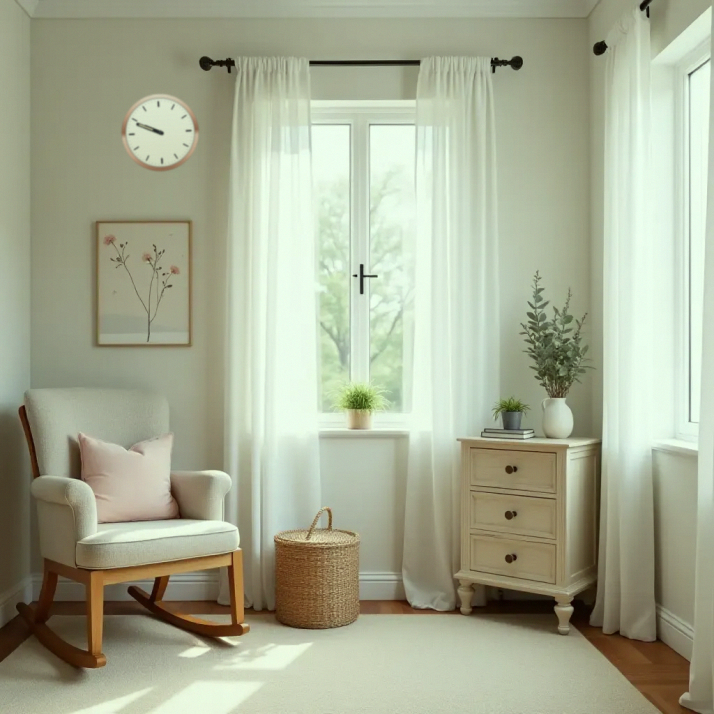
9:49
